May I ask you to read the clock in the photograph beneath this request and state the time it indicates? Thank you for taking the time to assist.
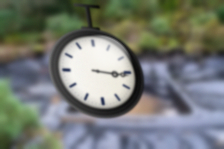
3:16
